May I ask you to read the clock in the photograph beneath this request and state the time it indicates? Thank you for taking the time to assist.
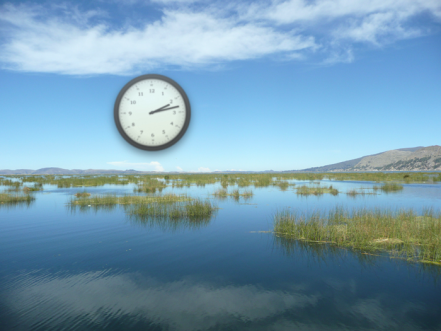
2:13
